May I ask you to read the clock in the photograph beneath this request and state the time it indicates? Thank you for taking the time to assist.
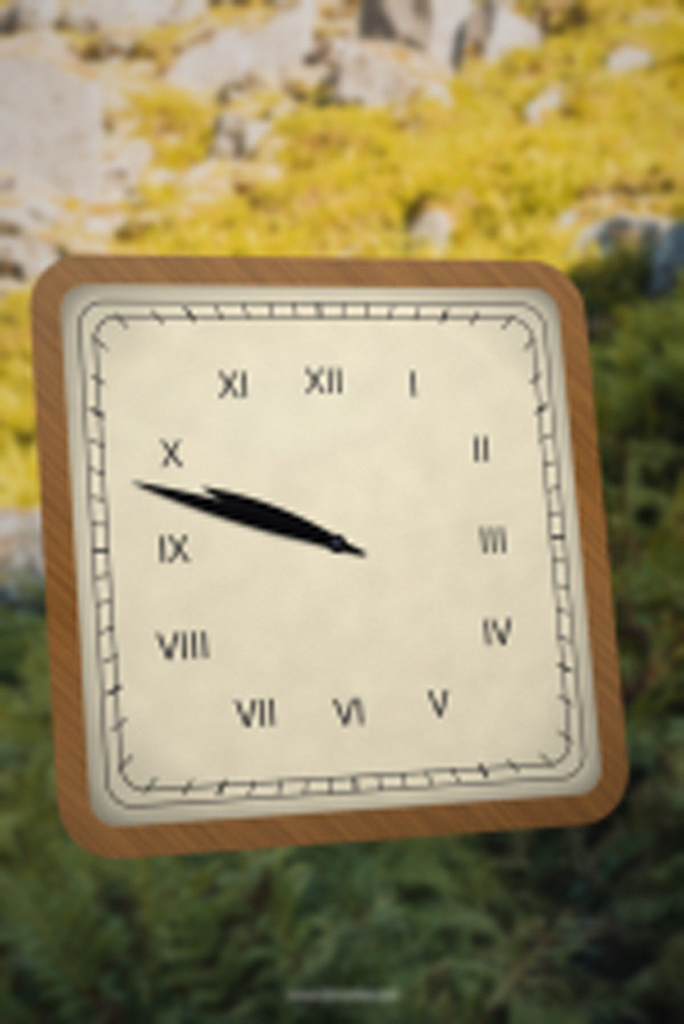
9:48
